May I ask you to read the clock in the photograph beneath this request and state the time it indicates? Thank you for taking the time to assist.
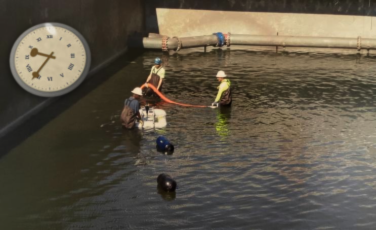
9:36
